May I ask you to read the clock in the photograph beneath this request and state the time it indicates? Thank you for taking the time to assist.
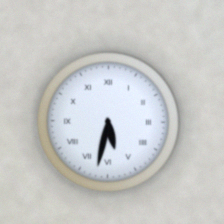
5:32
